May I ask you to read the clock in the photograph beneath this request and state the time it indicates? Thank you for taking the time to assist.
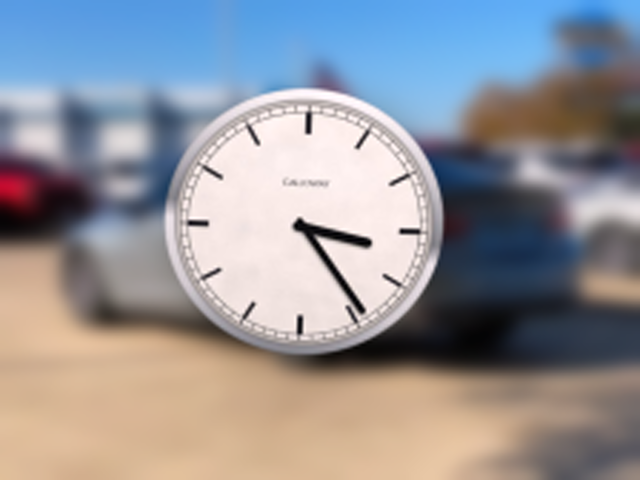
3:24
